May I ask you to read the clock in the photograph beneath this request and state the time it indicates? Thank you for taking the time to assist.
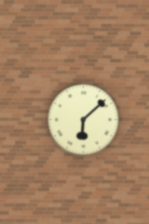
6:08
